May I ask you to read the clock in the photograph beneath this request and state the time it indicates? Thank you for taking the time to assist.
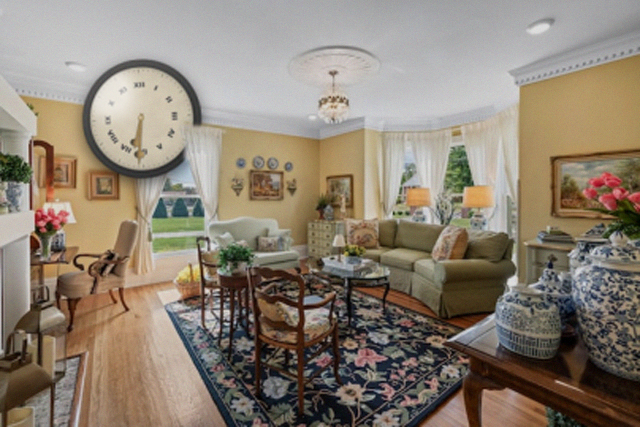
6:31
